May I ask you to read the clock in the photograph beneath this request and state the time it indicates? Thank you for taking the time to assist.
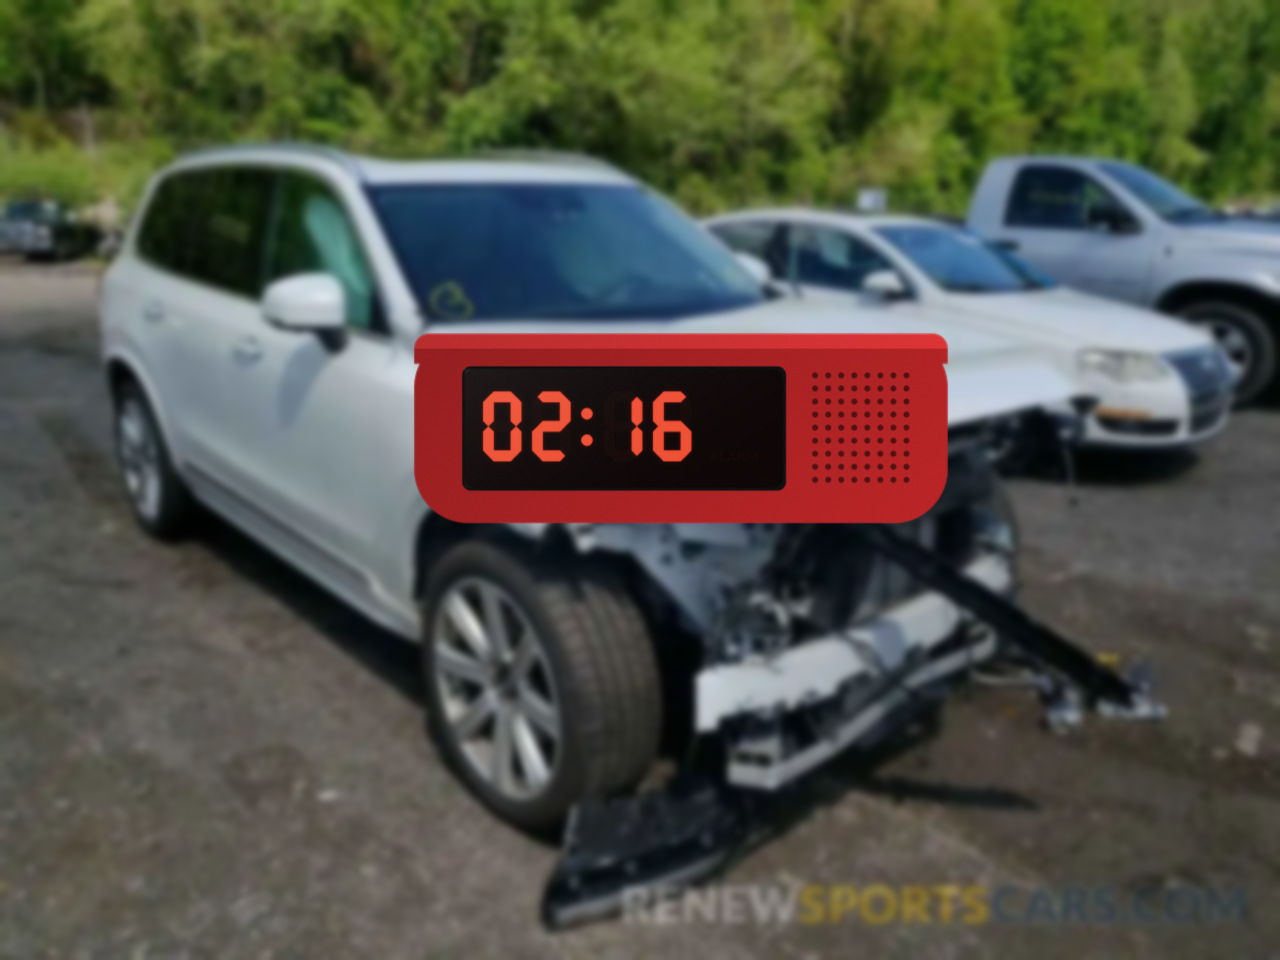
2:16
